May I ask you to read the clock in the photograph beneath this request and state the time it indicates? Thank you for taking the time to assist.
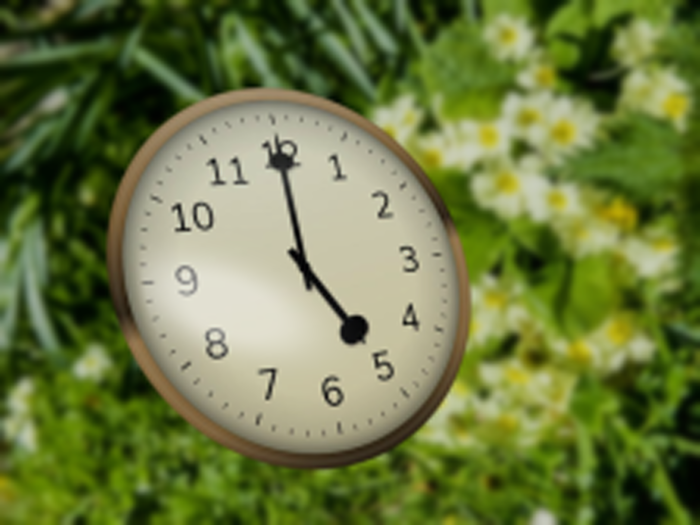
5:00
